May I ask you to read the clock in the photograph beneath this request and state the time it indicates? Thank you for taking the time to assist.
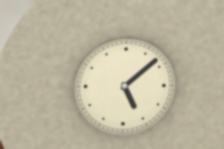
5:08
